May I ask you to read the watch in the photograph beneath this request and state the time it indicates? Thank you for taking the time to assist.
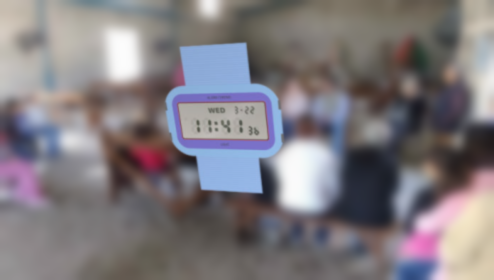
11:41
